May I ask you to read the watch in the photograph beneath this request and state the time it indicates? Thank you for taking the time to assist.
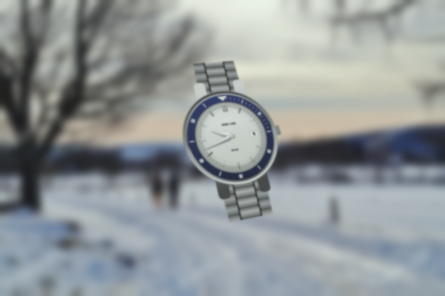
9:42
